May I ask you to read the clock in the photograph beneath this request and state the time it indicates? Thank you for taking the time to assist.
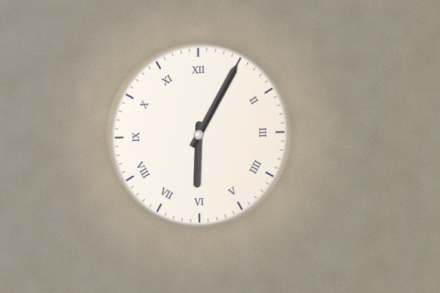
6:05
